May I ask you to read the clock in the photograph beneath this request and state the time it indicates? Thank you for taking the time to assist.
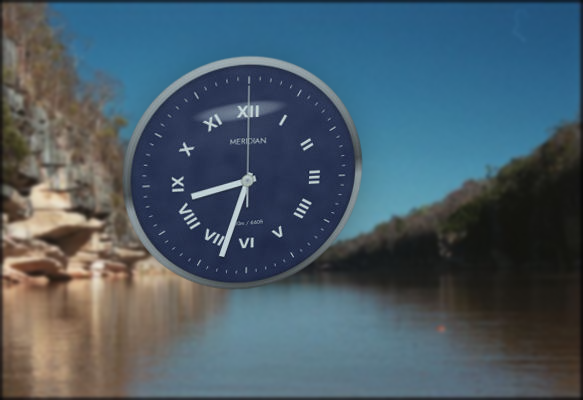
8:33:00
